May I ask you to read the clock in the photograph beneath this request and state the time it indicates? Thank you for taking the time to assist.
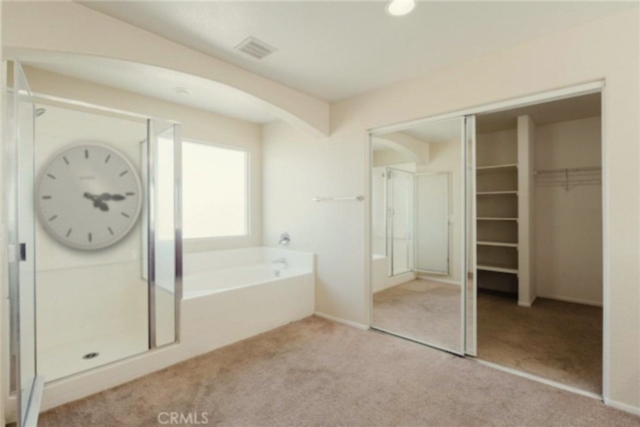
4:16
